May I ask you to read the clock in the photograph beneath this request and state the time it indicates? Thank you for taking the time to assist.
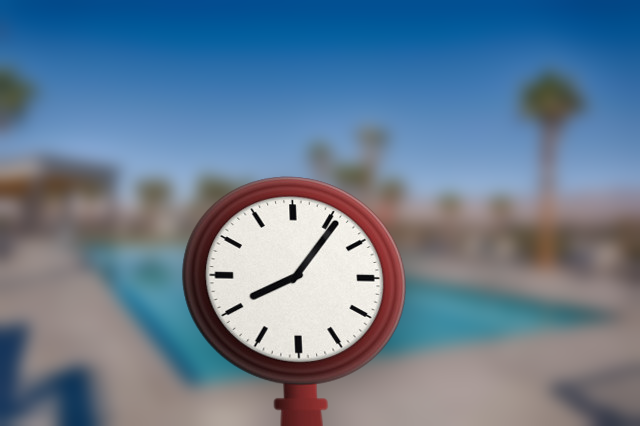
8:06
